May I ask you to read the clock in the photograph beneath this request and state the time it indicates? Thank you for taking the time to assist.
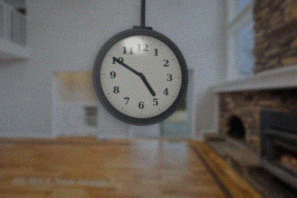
4:50
